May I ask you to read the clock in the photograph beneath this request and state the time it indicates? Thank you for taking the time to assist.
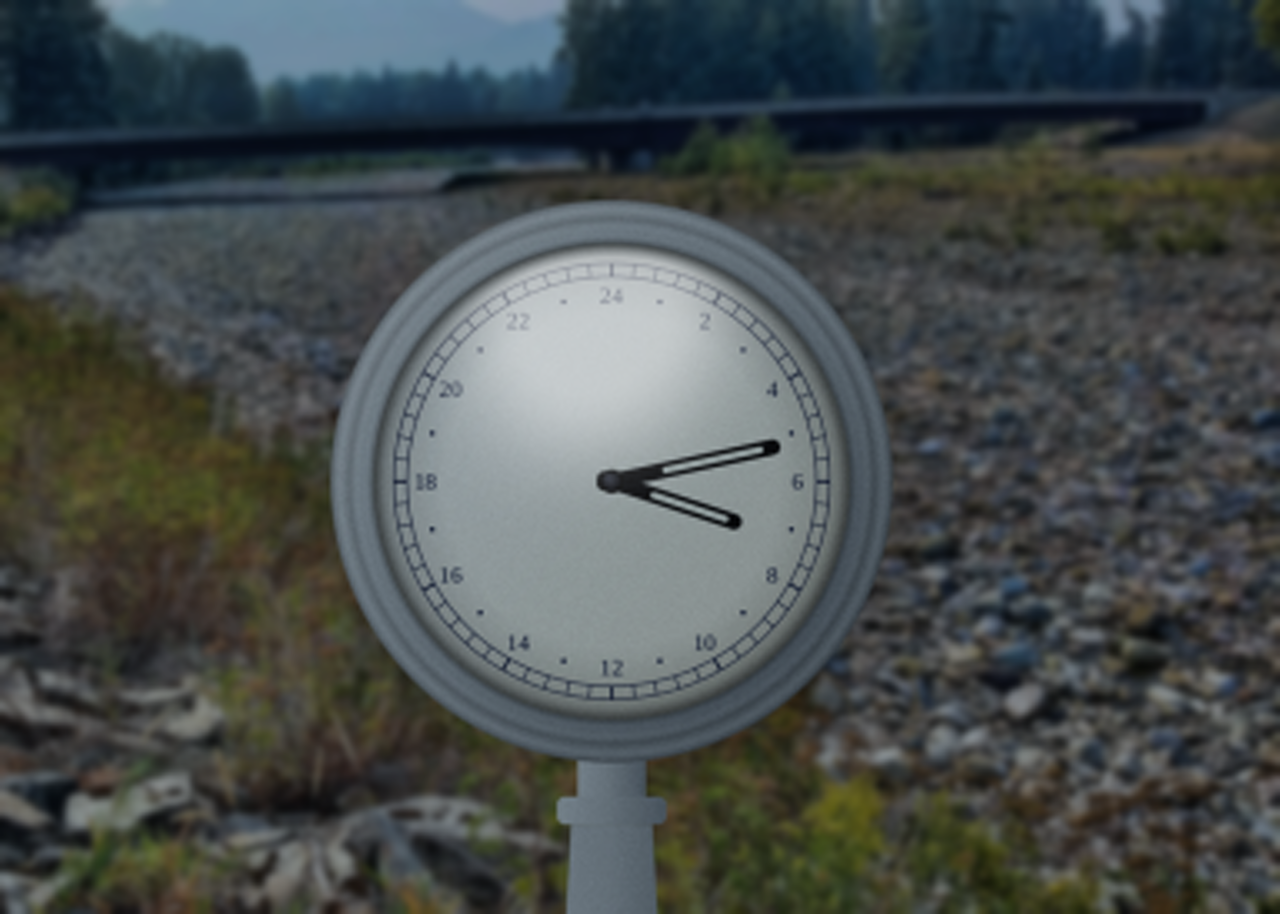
7:13
